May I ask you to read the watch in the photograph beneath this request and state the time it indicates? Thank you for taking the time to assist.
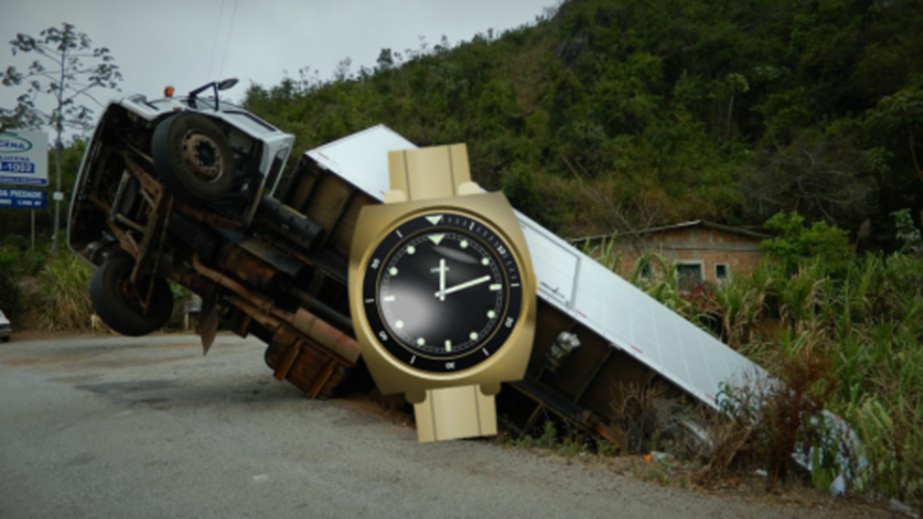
12:13
